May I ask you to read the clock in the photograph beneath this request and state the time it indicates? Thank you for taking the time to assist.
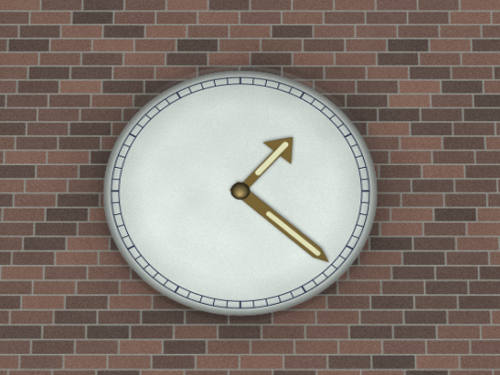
1:22
